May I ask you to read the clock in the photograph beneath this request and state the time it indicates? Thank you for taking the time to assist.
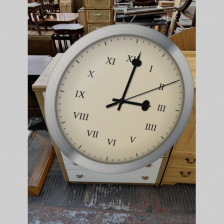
3:01:10
